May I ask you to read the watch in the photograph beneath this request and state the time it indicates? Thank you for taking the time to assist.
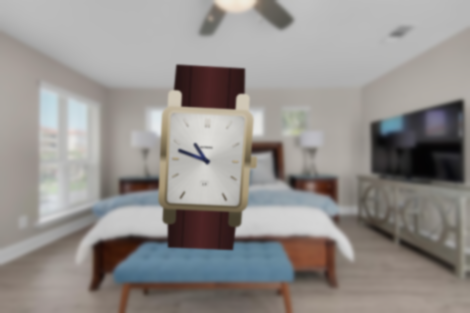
10:48
